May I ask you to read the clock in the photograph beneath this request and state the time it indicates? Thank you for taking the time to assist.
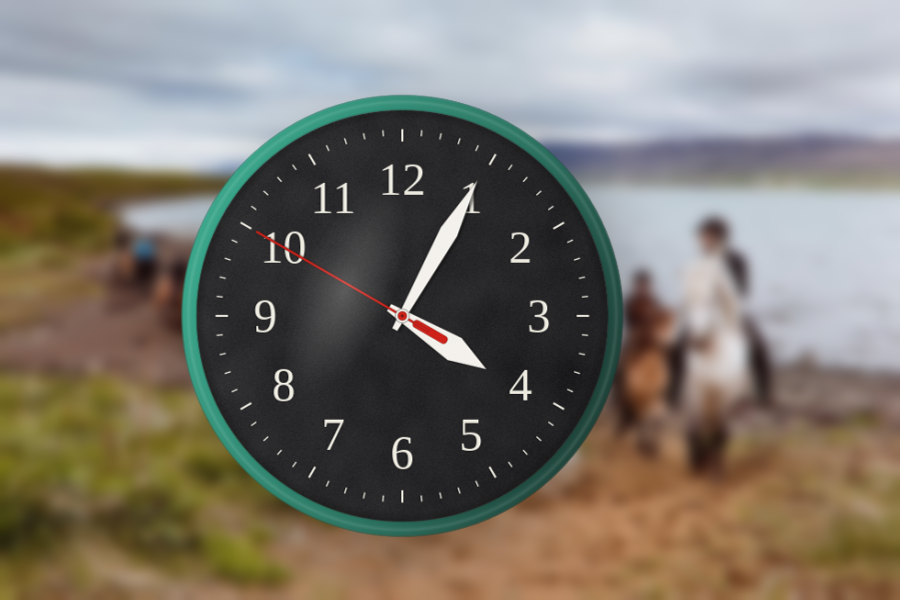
4:04:50
